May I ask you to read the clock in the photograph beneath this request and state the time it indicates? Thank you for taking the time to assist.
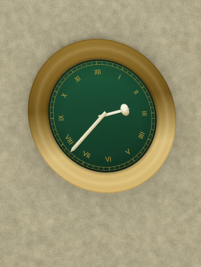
2:38
